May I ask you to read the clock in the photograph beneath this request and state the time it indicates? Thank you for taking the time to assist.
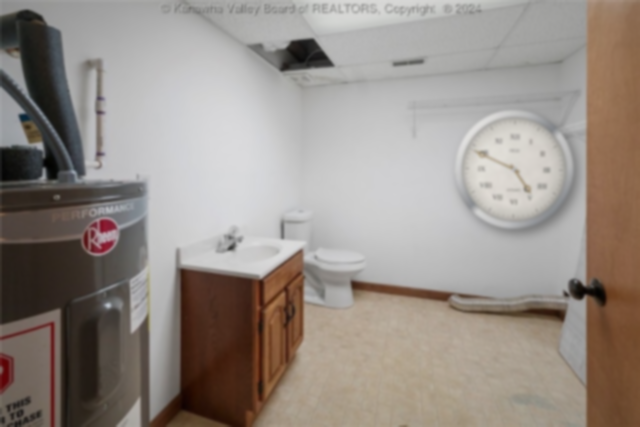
4:49
